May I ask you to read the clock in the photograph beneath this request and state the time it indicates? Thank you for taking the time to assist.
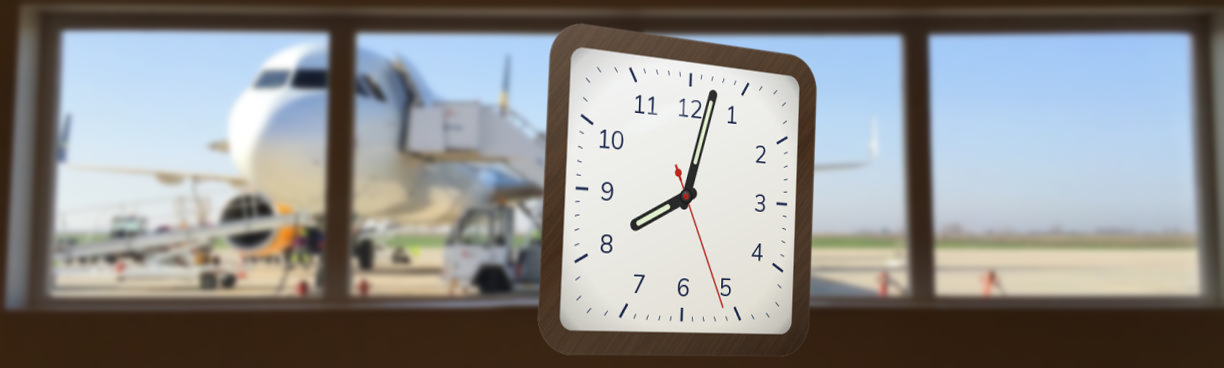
8:02:26
